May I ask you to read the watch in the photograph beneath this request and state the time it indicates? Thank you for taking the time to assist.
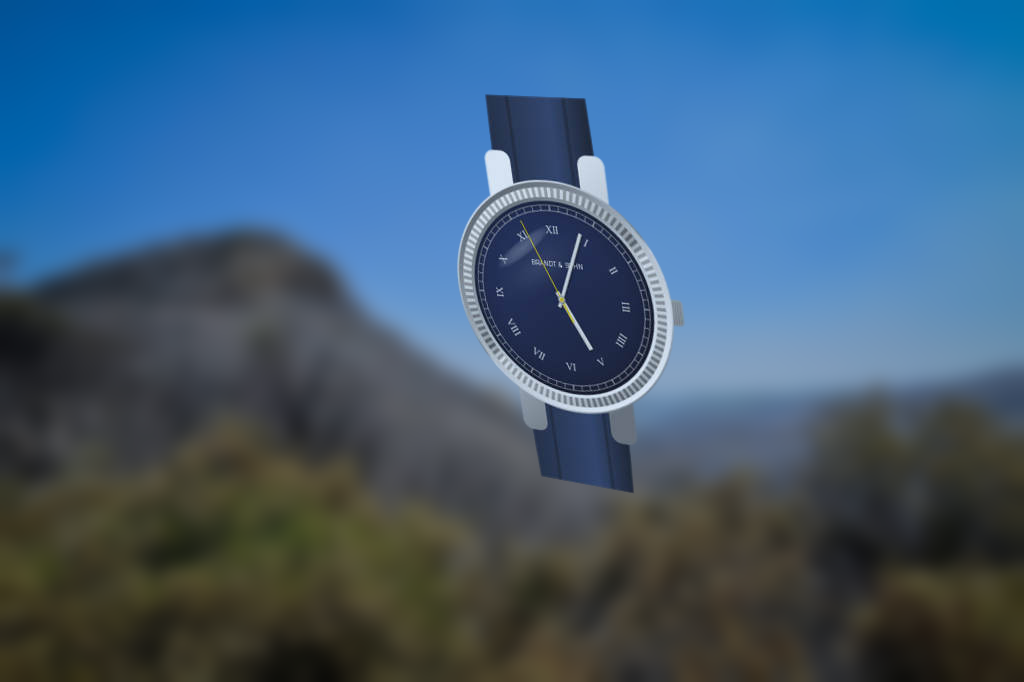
5:03:56
